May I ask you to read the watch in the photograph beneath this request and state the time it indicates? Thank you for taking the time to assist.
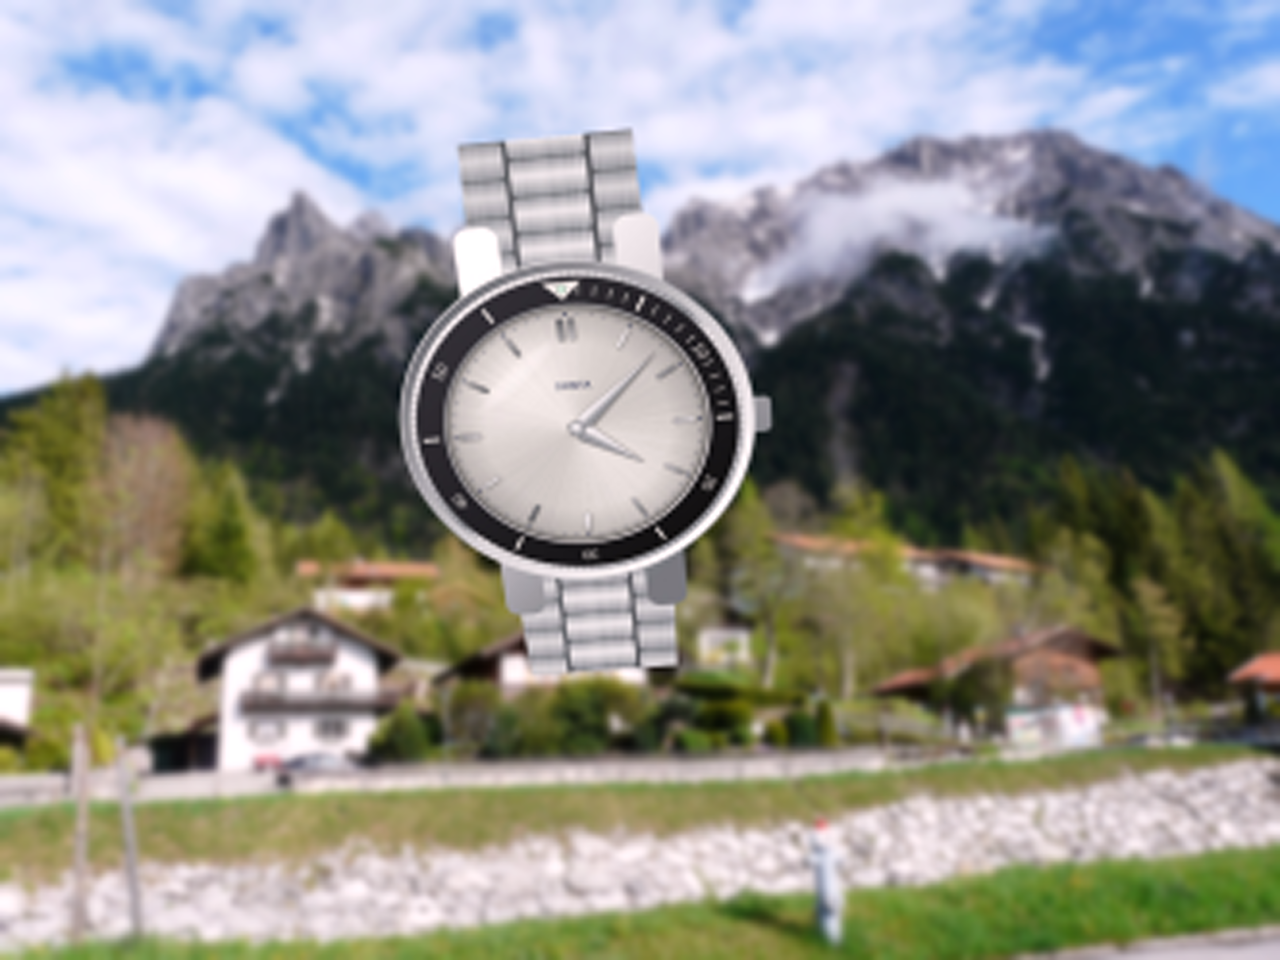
4:08
